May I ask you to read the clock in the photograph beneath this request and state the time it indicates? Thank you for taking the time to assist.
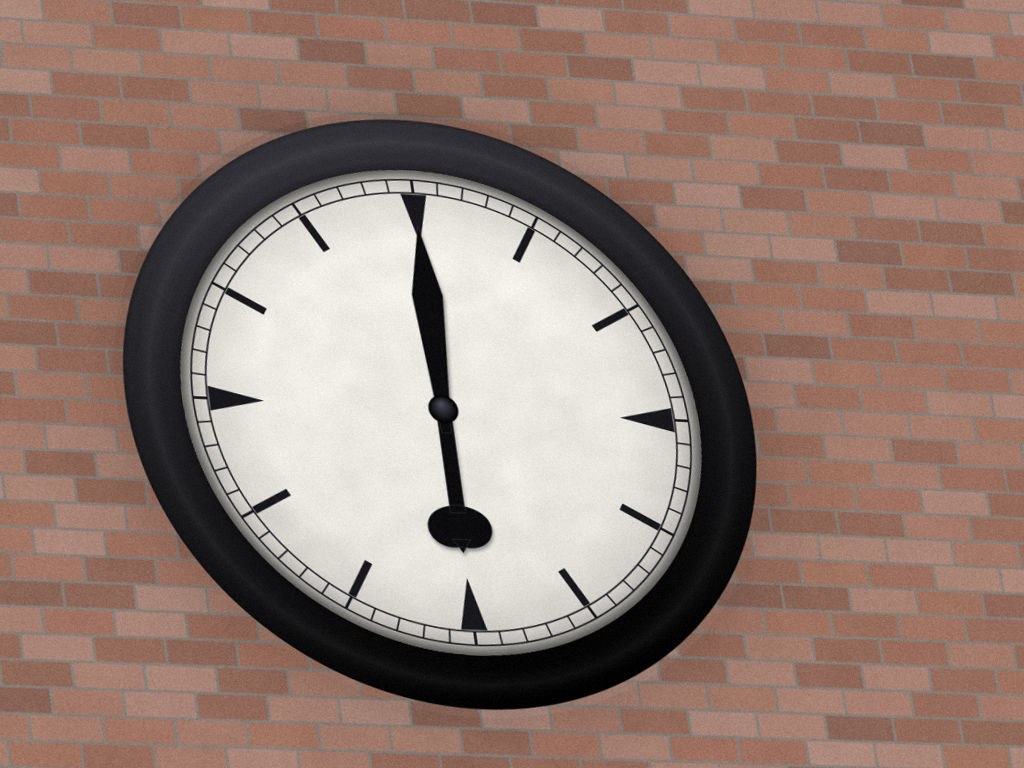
6:00
